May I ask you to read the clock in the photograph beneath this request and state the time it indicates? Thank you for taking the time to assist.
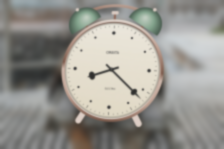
8:22
